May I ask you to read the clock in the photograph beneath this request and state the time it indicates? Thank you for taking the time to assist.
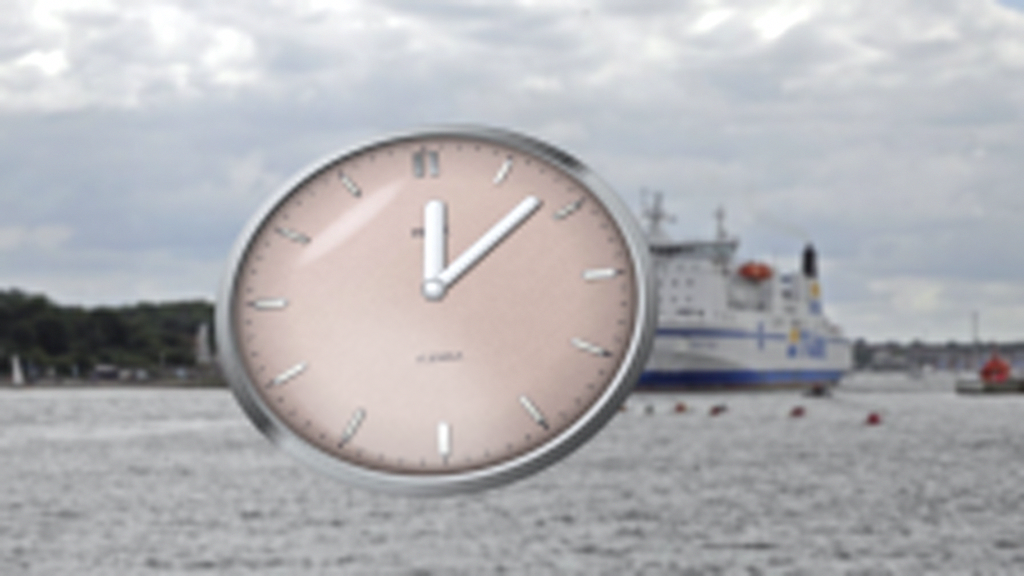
12:08
